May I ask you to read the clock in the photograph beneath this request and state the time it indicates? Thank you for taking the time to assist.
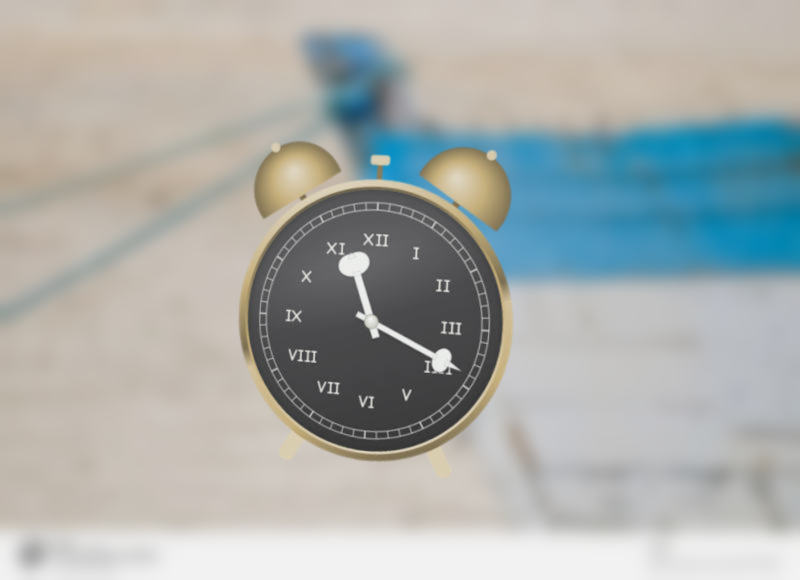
11:19
